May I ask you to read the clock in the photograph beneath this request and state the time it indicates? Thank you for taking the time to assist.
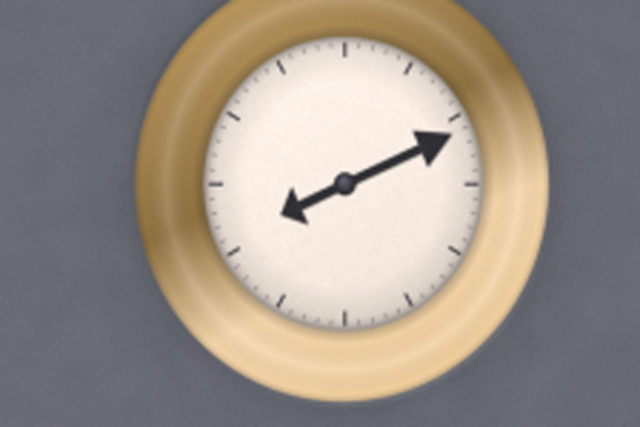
8:11
